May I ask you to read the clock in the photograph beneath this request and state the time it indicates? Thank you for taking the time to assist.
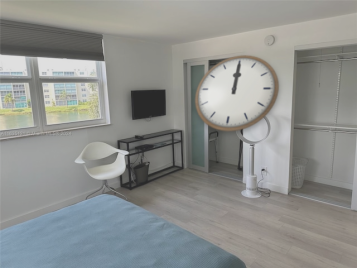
12:00
